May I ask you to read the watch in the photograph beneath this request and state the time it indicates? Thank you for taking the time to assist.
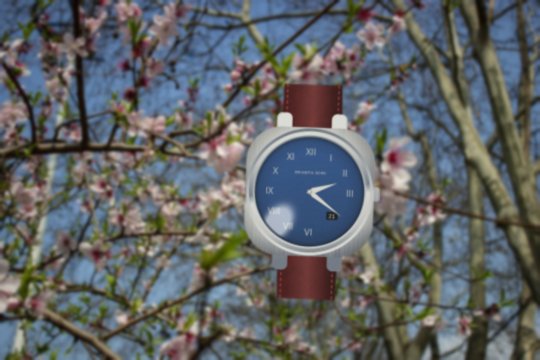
2:21
